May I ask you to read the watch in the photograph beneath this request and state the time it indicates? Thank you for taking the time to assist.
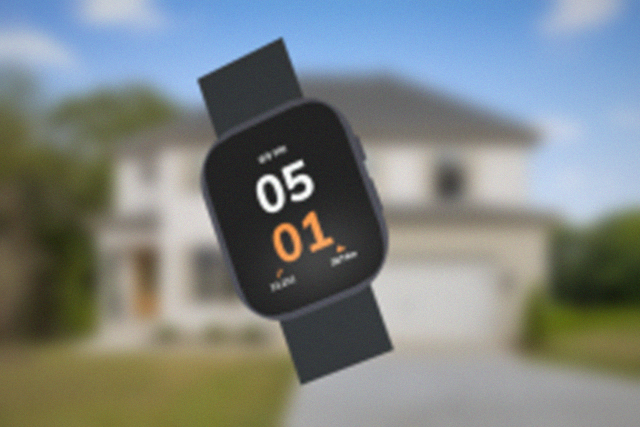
5:01
